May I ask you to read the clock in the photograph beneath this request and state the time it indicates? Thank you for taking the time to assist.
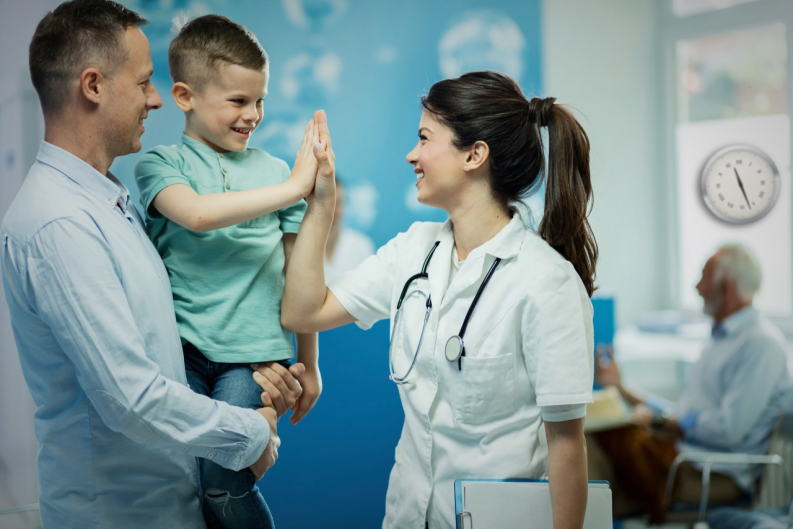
11:27
